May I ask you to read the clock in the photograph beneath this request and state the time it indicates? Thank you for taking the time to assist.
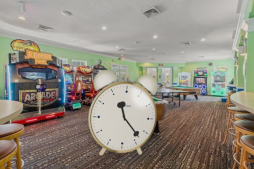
11:23
